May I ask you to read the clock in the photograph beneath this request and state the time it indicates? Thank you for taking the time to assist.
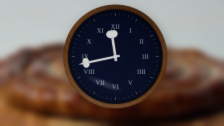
11:43
